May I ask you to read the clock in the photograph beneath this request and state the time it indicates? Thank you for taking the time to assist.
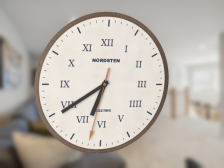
6:39:32
